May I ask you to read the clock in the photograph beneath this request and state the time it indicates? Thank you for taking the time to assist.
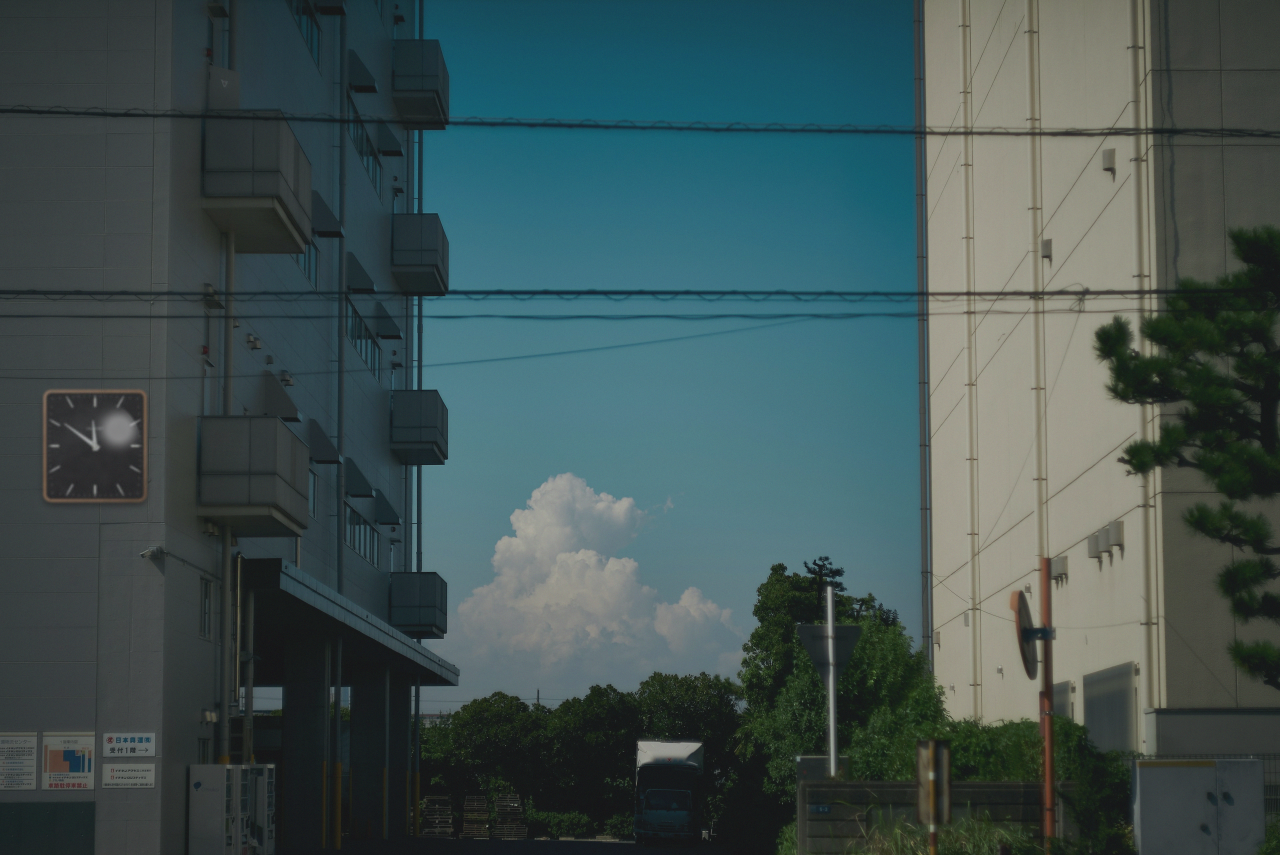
11:51
